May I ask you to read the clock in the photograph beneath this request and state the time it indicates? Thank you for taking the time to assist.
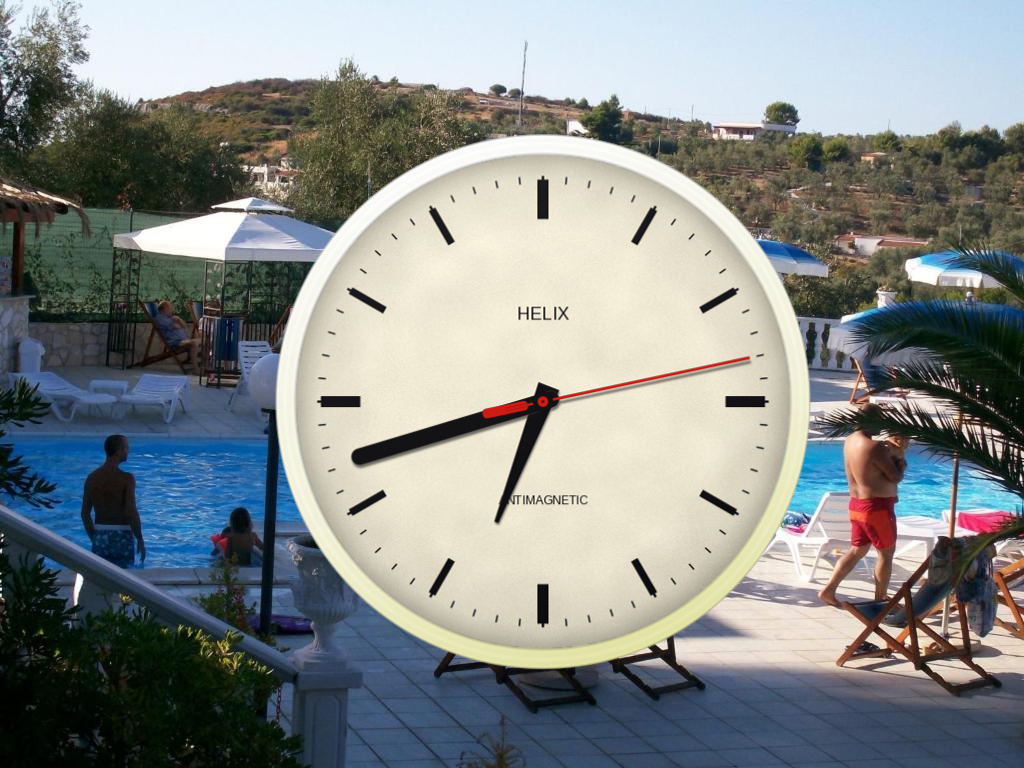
6:42:13
